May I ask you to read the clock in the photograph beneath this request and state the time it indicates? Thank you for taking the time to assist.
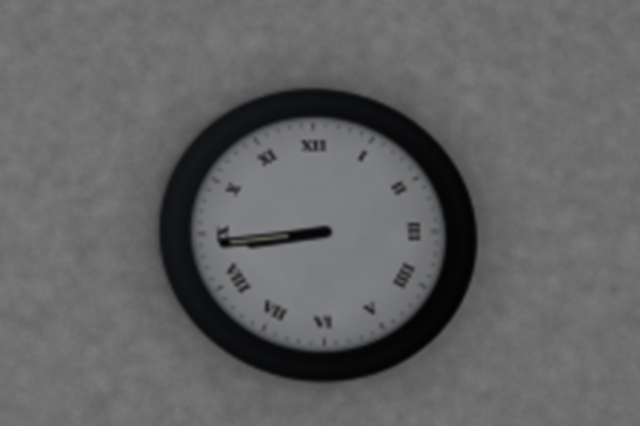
8:44
